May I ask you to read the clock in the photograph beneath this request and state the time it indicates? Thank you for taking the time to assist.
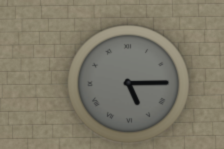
5:15
